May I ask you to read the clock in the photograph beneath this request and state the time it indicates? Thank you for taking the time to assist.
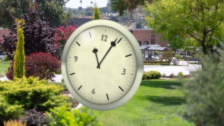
11:04
